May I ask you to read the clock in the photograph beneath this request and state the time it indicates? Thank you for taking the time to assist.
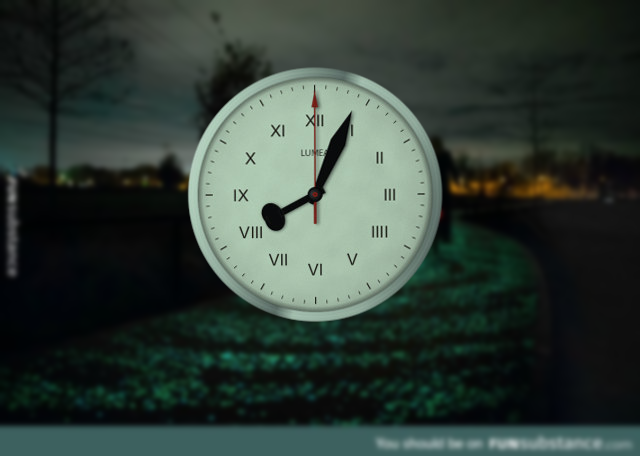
8:04:00
